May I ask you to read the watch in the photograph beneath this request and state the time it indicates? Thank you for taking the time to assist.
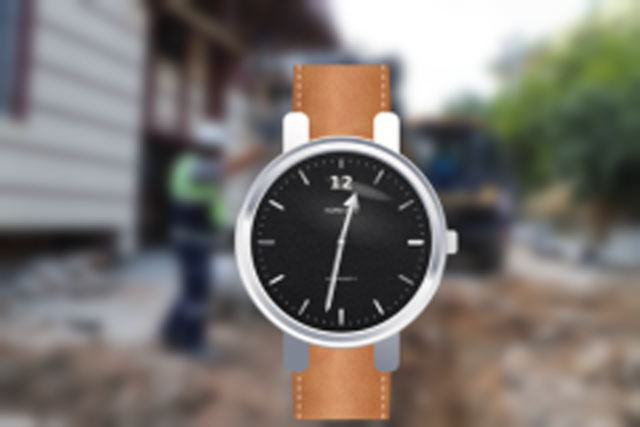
12:32
